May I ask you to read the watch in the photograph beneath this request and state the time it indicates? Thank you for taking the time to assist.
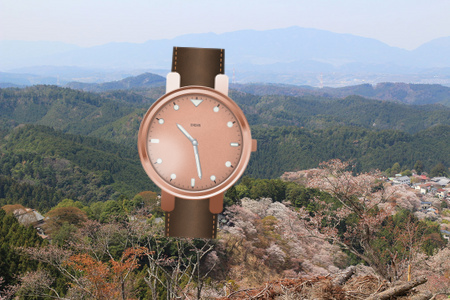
10:28
